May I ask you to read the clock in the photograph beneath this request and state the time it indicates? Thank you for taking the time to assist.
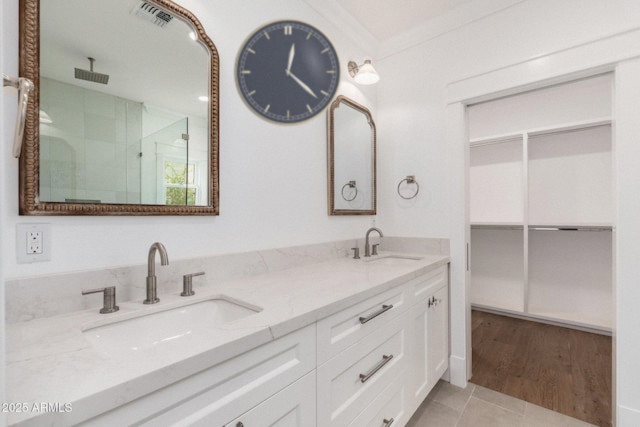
12:22
